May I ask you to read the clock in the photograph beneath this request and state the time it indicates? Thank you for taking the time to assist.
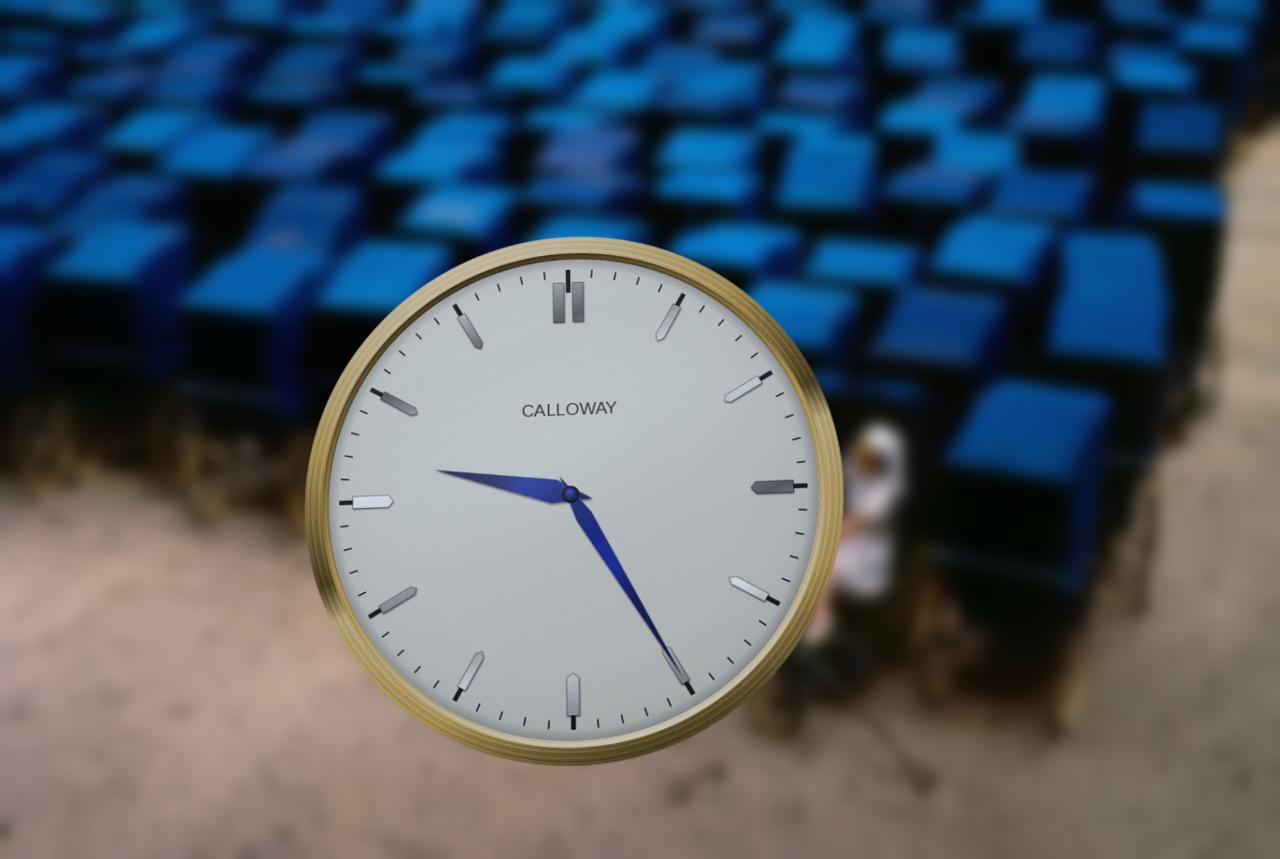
9:25
